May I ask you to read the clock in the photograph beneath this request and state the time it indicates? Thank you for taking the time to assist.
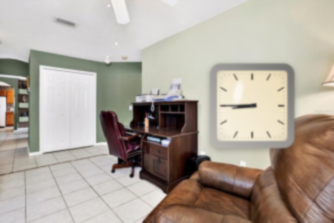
8:45
